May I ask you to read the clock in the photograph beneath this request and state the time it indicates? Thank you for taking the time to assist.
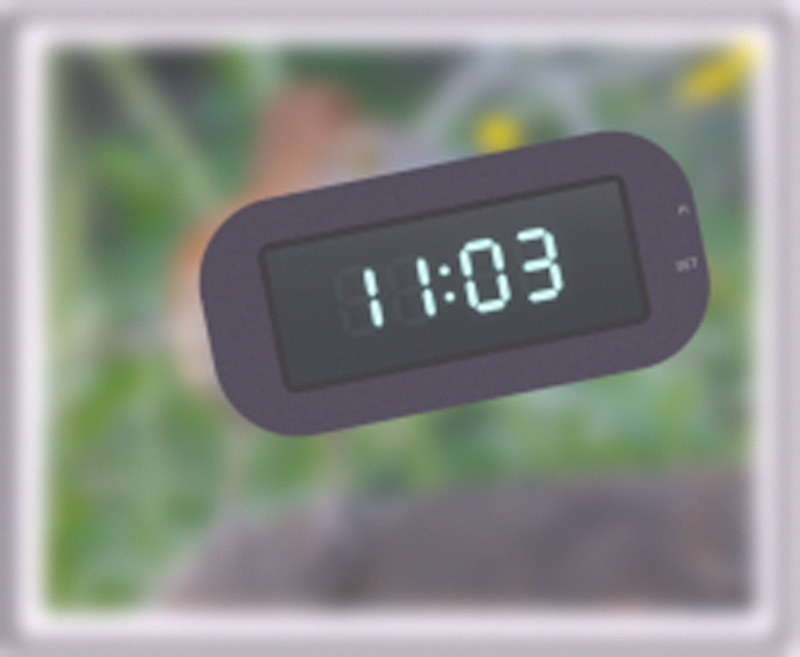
11:03
